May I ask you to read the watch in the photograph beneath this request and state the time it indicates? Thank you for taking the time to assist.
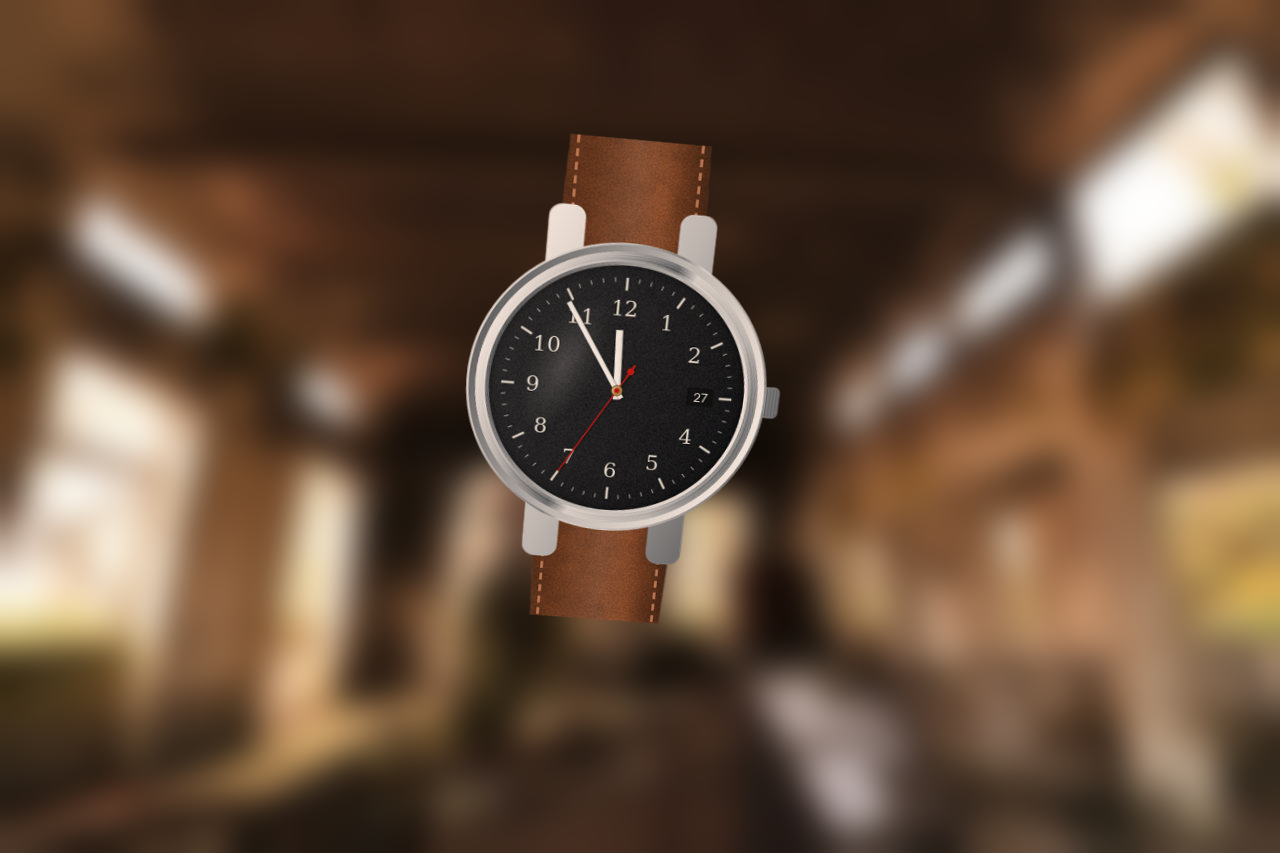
11:54:35
